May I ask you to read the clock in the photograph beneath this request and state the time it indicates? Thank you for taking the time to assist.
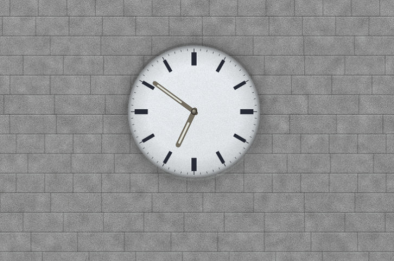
6:51
